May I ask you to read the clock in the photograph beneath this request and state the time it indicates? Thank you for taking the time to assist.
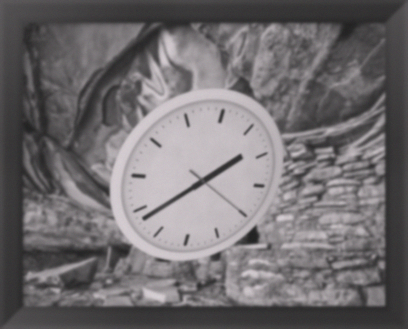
1:38:20
